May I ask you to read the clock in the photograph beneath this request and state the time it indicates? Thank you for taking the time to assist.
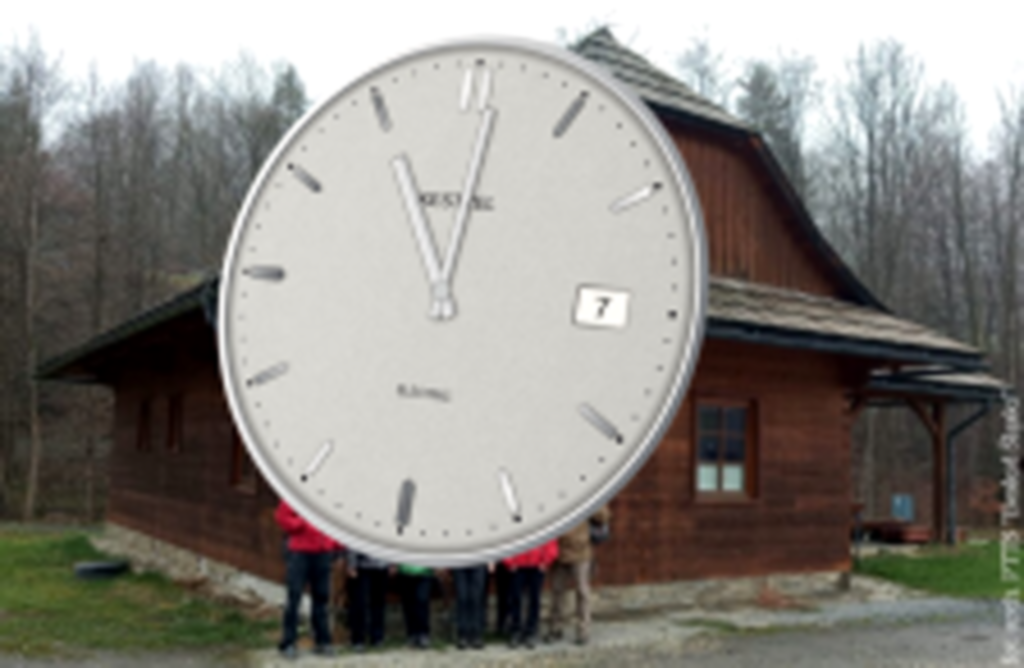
11:01
